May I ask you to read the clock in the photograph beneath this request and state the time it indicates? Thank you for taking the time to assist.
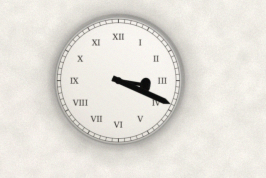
3:19
